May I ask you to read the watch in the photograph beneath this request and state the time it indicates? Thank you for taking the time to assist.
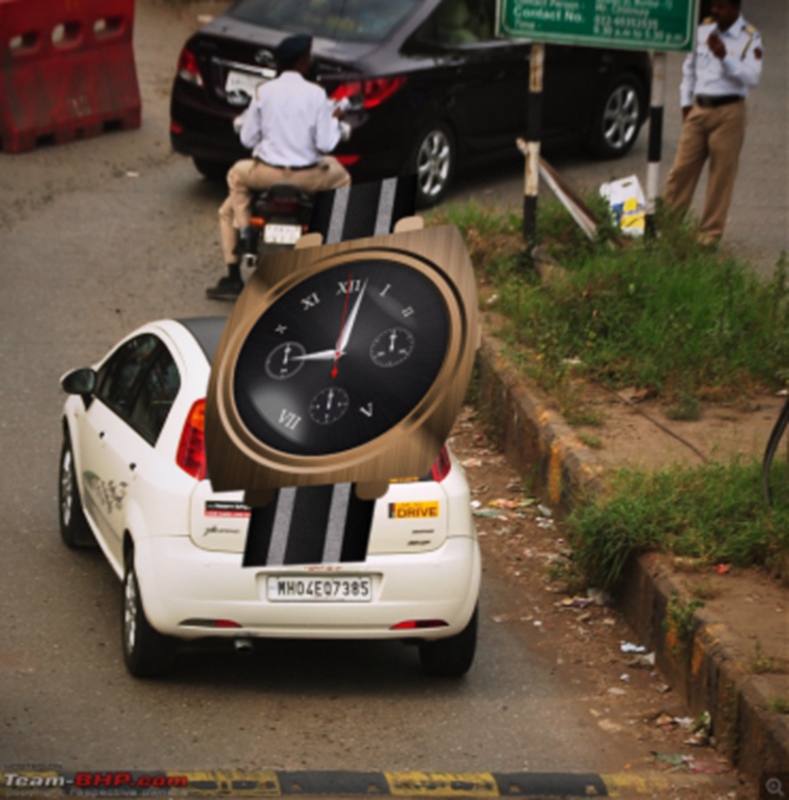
9:02
